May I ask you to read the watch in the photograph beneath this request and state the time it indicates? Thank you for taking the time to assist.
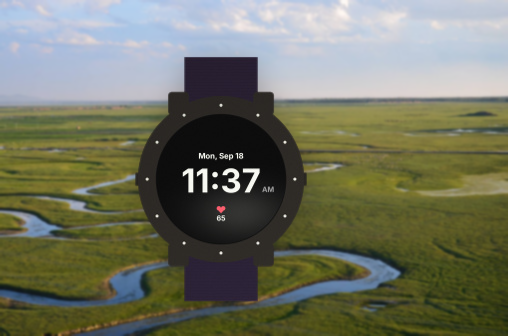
11:37
